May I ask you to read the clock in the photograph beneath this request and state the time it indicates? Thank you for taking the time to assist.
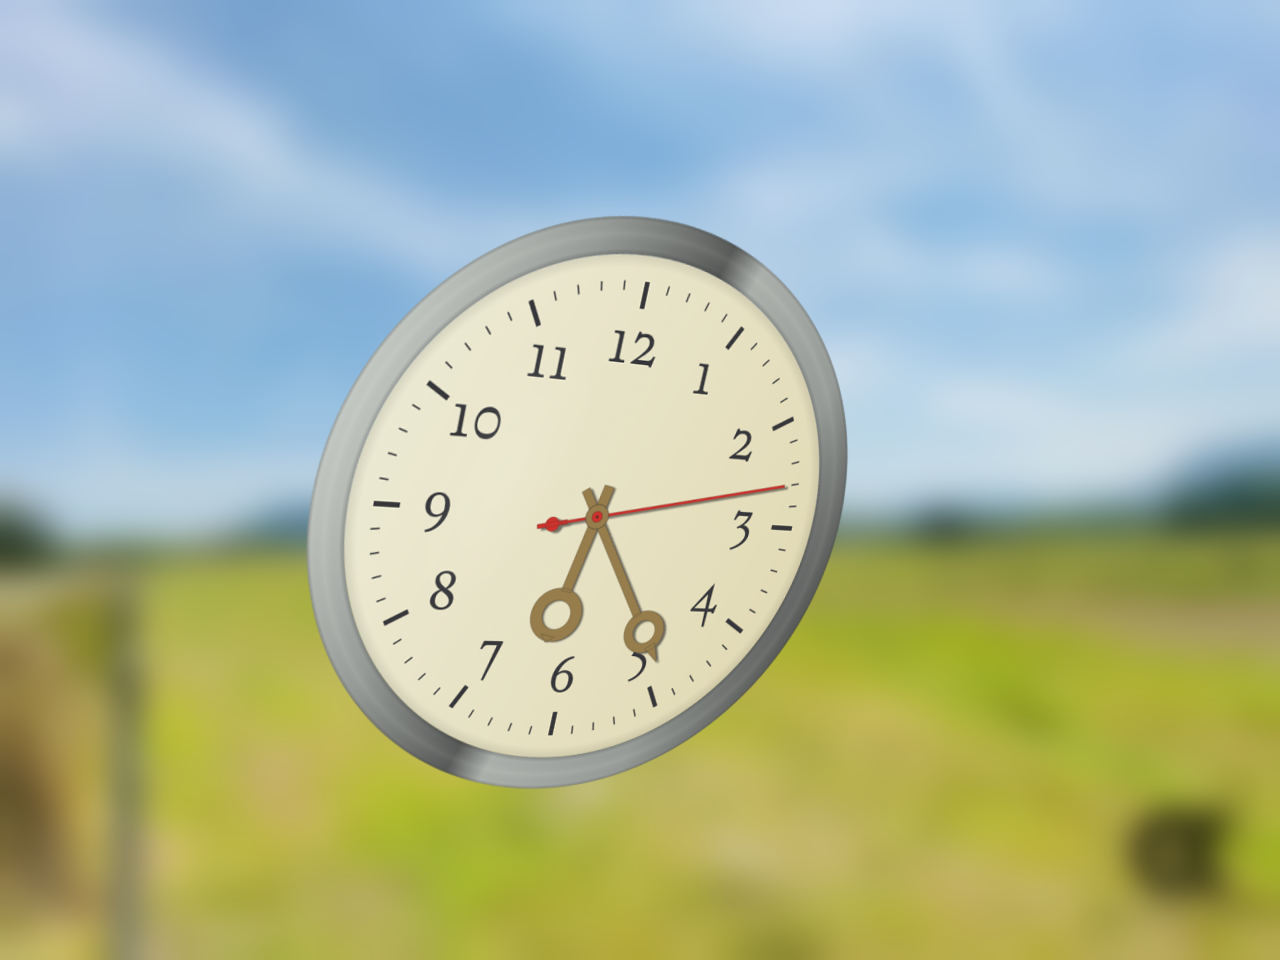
6:24:13
